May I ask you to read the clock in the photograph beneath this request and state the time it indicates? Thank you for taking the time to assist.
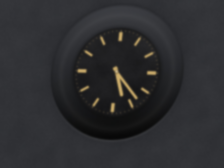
5:23
